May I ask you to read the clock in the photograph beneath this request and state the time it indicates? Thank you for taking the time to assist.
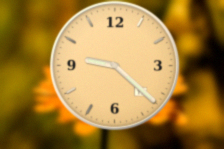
9:22
